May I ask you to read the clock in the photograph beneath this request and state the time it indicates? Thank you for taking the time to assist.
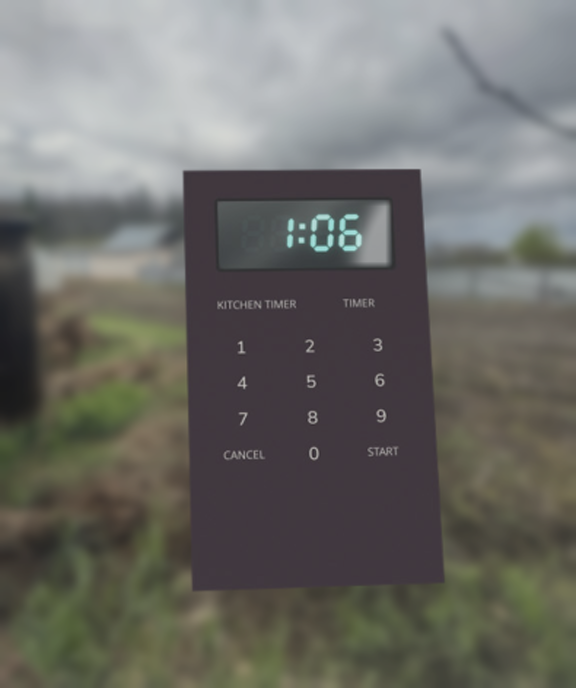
1:06
